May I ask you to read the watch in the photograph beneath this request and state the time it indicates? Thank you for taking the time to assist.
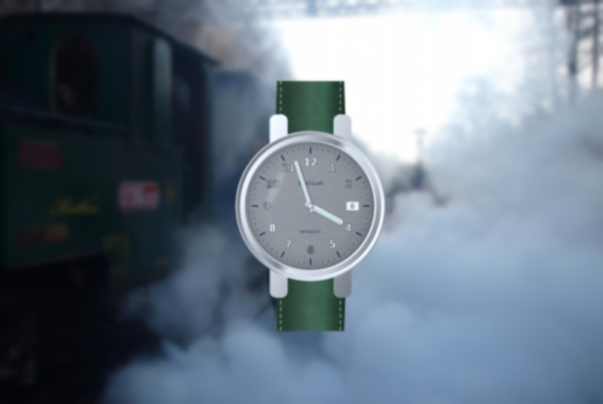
3:57
